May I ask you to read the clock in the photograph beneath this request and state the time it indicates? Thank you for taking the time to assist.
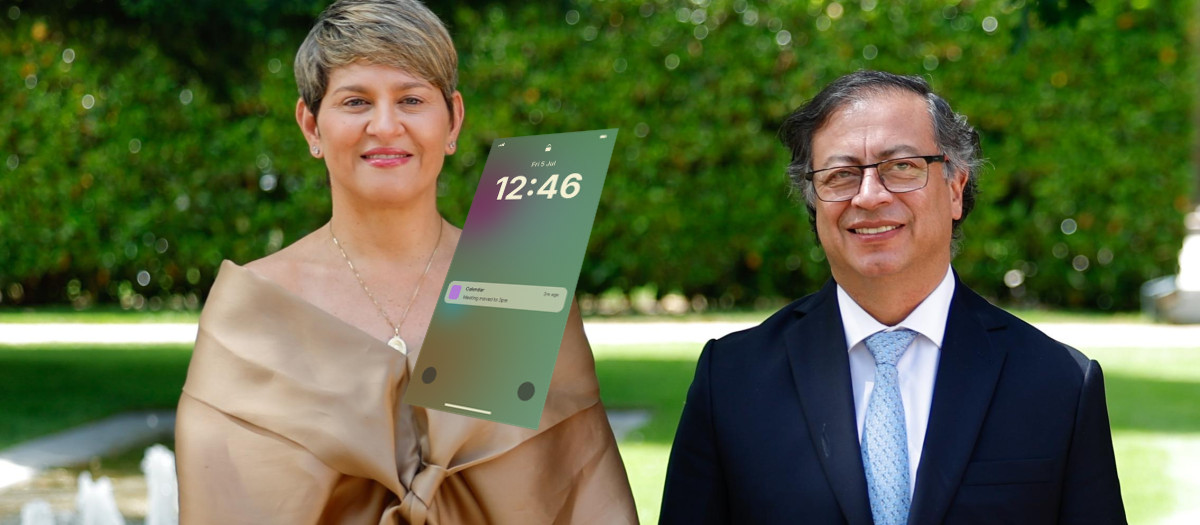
12:46
